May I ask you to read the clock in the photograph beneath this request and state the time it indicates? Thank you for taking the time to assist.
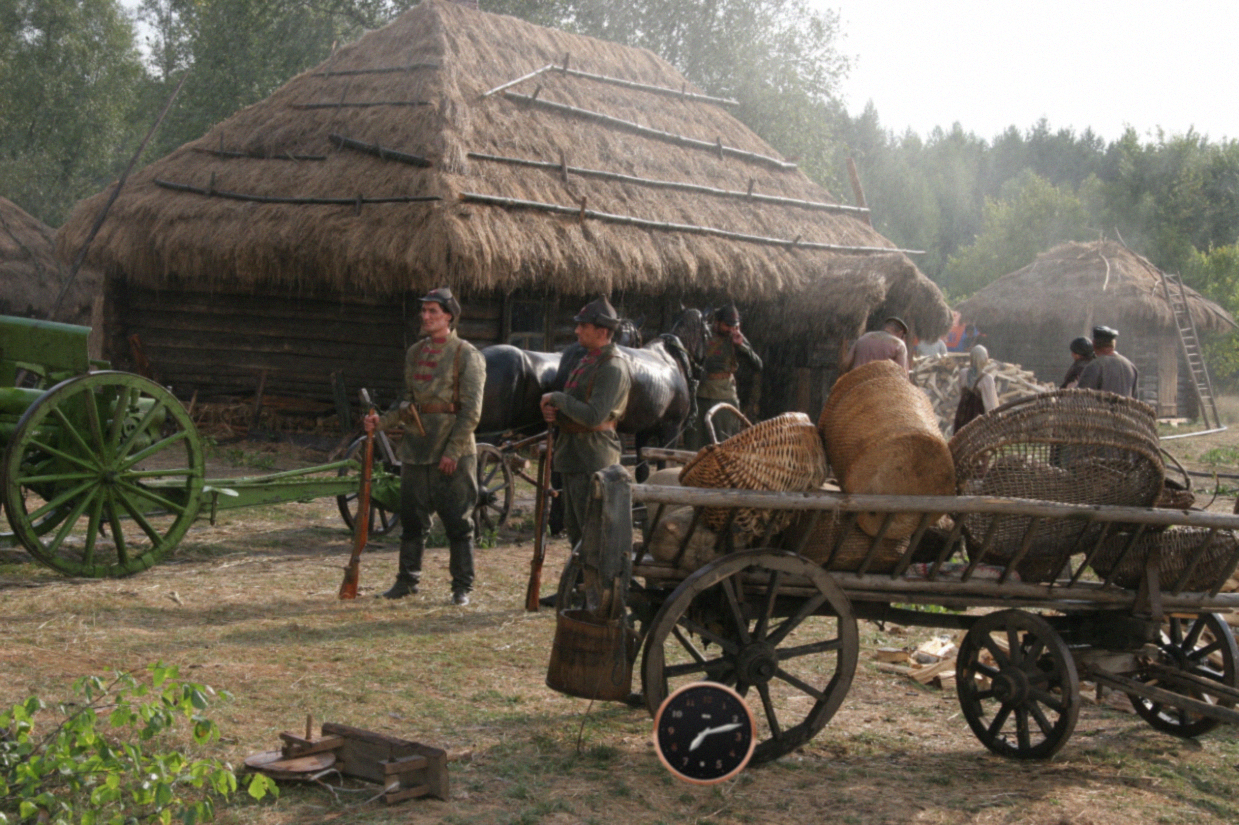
7:12
